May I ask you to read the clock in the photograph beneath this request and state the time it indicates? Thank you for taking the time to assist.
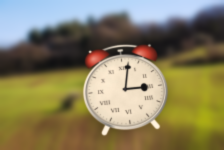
3:02
